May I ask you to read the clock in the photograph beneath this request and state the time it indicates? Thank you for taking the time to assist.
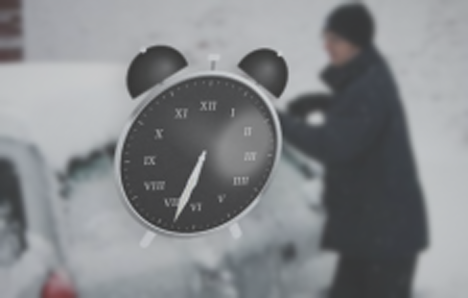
6:33
